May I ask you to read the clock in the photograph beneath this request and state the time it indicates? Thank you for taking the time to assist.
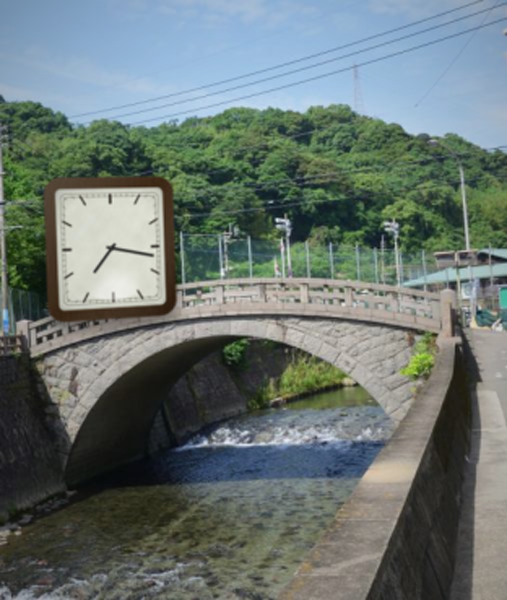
7:17
